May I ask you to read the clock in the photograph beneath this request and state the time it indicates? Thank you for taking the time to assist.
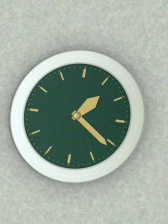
1:21
